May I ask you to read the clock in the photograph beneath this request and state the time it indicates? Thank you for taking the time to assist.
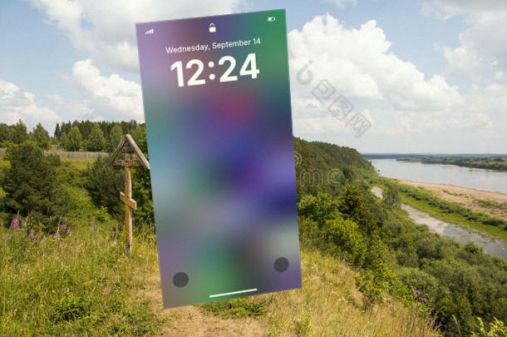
12:24
